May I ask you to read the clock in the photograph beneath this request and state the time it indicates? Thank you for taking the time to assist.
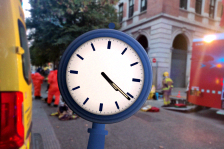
4:21
